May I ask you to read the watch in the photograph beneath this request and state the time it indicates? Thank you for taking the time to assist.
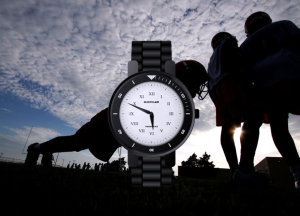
5:49
